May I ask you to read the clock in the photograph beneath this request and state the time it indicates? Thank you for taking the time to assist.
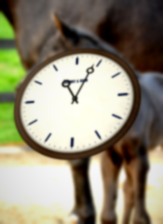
11:04
